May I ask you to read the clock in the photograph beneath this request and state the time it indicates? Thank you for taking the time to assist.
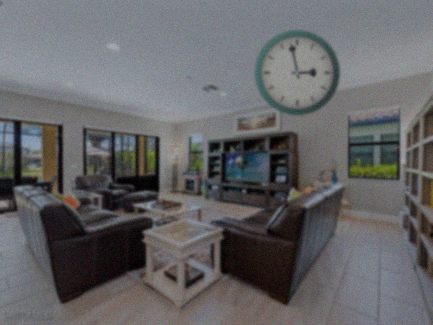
2:58
